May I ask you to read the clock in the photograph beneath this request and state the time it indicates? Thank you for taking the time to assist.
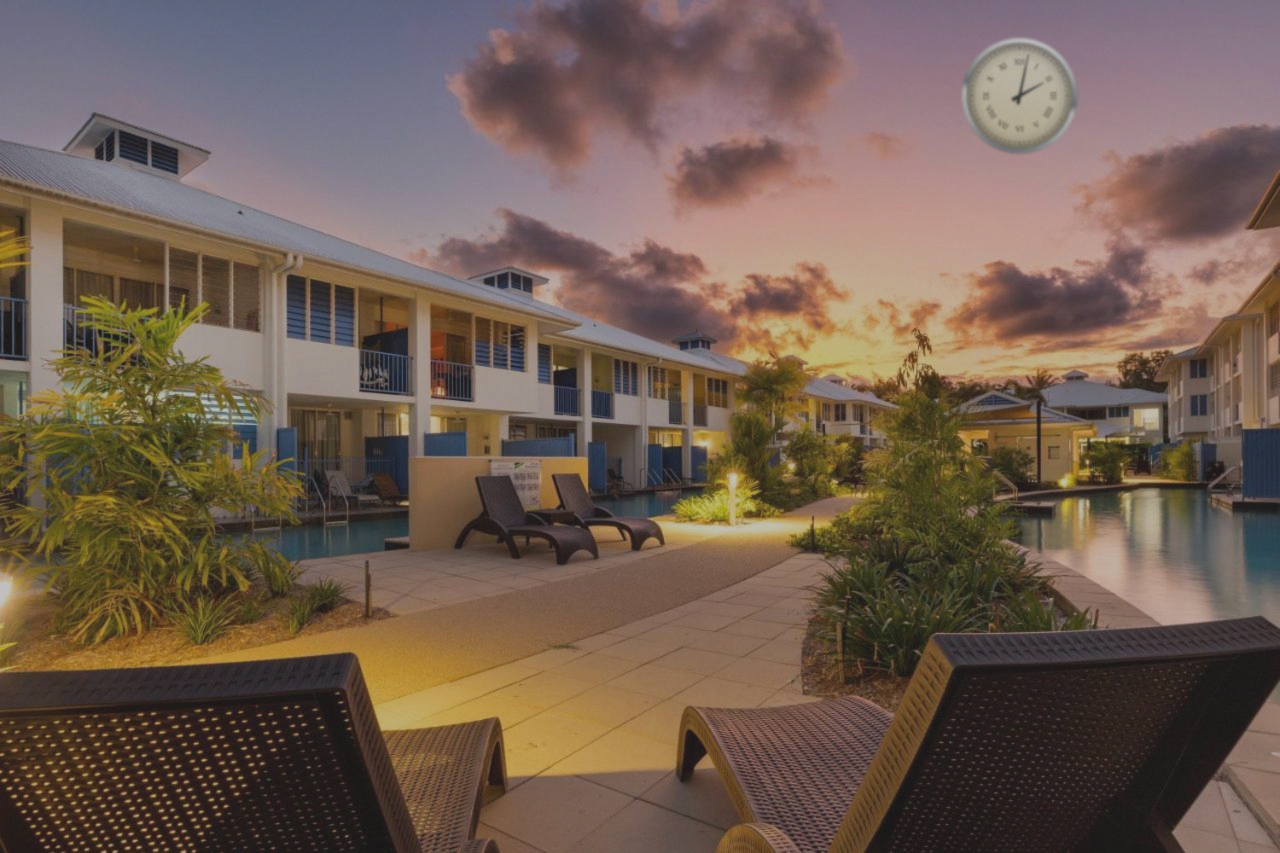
2:02
